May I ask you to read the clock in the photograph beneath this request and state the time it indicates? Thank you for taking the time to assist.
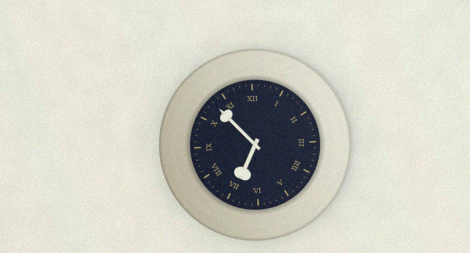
6:53
